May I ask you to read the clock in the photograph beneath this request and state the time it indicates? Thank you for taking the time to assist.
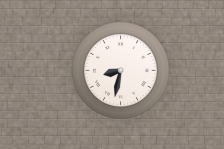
8:32
